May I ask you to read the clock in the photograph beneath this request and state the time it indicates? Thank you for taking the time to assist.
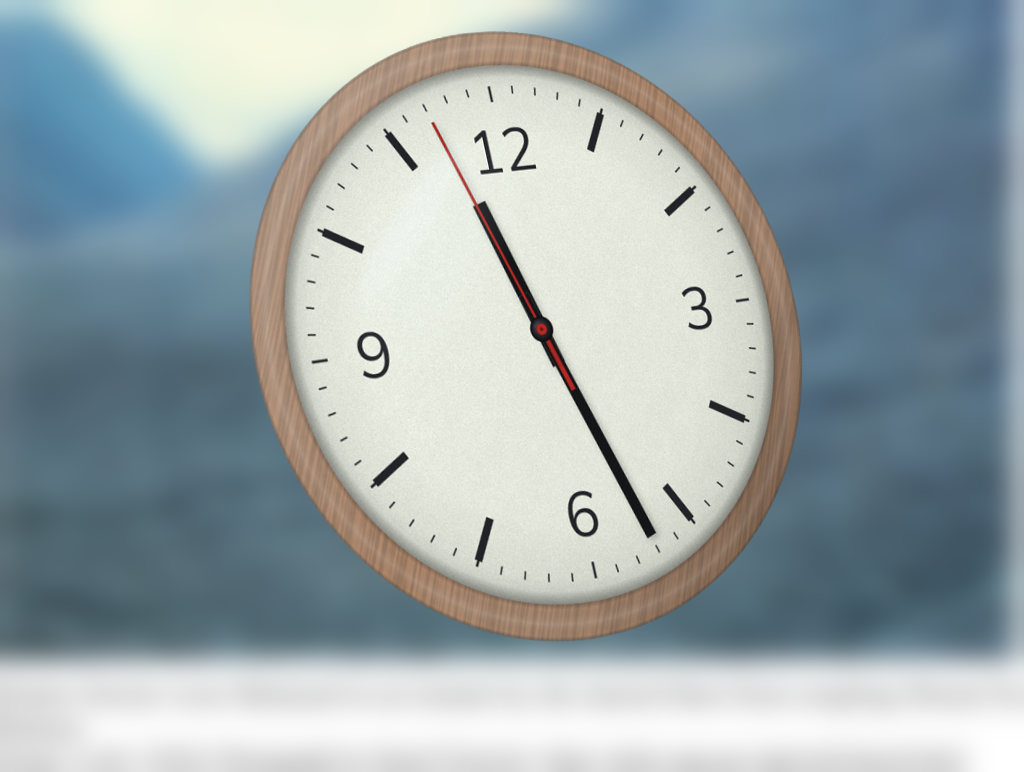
11:26:57
